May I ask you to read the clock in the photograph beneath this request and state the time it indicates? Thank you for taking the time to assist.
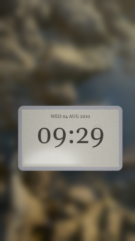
9:29
